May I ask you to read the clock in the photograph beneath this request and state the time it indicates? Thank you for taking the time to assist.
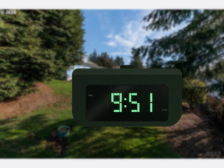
9:51
